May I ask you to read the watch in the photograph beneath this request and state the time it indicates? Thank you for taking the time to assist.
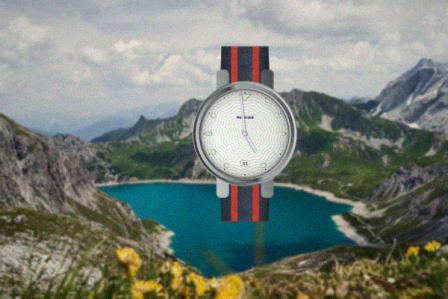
4:59
